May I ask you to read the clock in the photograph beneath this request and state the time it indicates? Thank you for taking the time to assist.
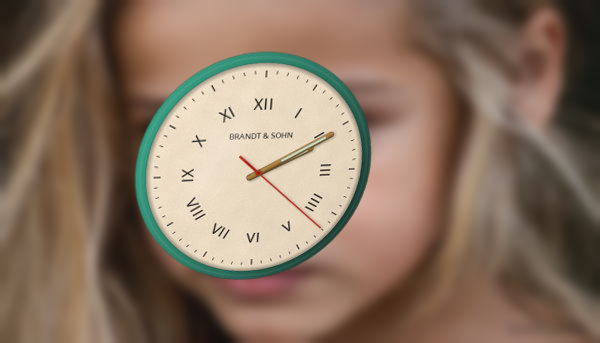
2:10:22
